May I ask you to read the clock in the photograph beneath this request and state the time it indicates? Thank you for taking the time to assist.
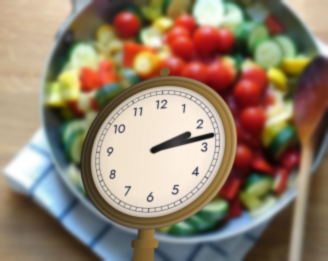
2:13
